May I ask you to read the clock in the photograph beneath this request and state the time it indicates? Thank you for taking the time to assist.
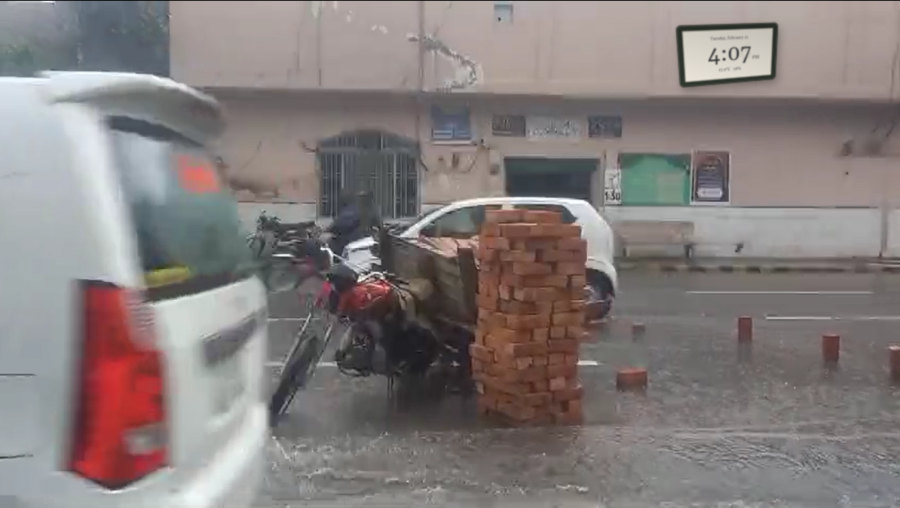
4:07
